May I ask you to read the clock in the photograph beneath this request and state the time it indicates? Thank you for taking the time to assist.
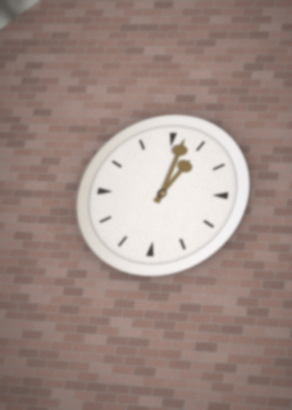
1:02
